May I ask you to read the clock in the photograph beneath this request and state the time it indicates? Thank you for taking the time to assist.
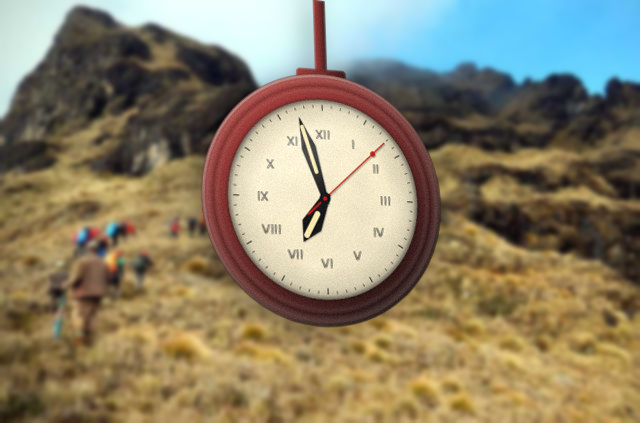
6:57:08
